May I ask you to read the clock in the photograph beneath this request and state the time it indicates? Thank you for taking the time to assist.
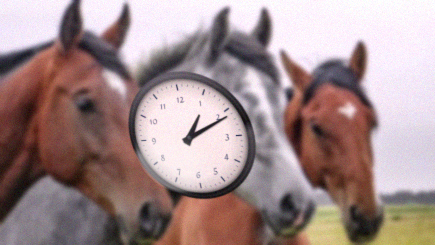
1:11
